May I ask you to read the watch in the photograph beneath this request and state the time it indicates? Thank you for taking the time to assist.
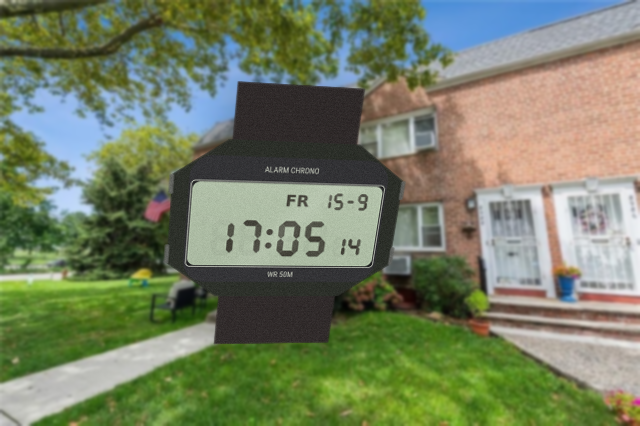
17:05:14
